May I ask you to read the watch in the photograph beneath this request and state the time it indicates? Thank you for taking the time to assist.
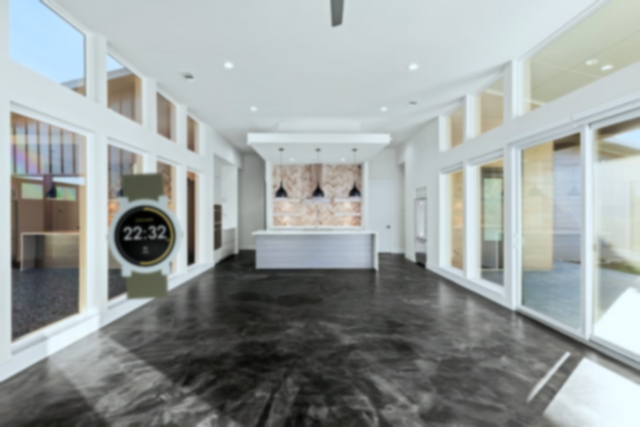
22:32
